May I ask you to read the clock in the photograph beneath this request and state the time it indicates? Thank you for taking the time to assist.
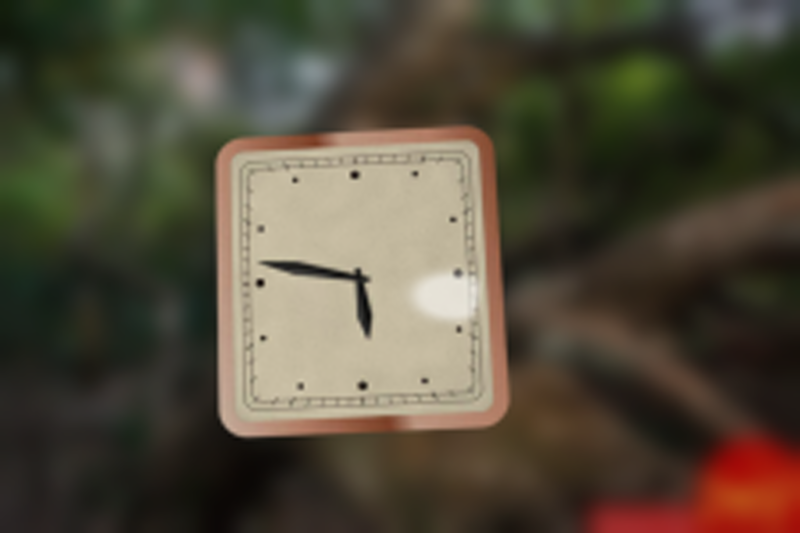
5:47
